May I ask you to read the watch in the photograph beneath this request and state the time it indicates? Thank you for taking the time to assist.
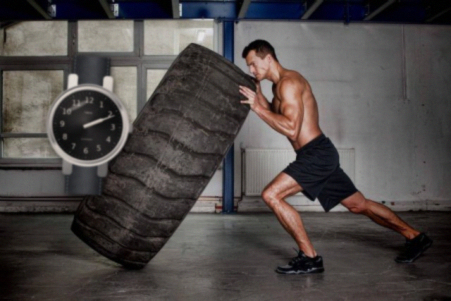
2:11
